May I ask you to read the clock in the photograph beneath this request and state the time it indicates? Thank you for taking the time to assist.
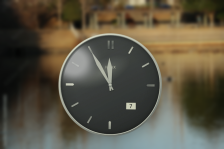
11:55
